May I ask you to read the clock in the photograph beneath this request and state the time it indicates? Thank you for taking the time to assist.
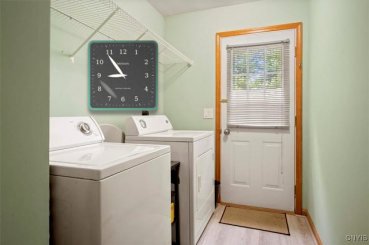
8:54
